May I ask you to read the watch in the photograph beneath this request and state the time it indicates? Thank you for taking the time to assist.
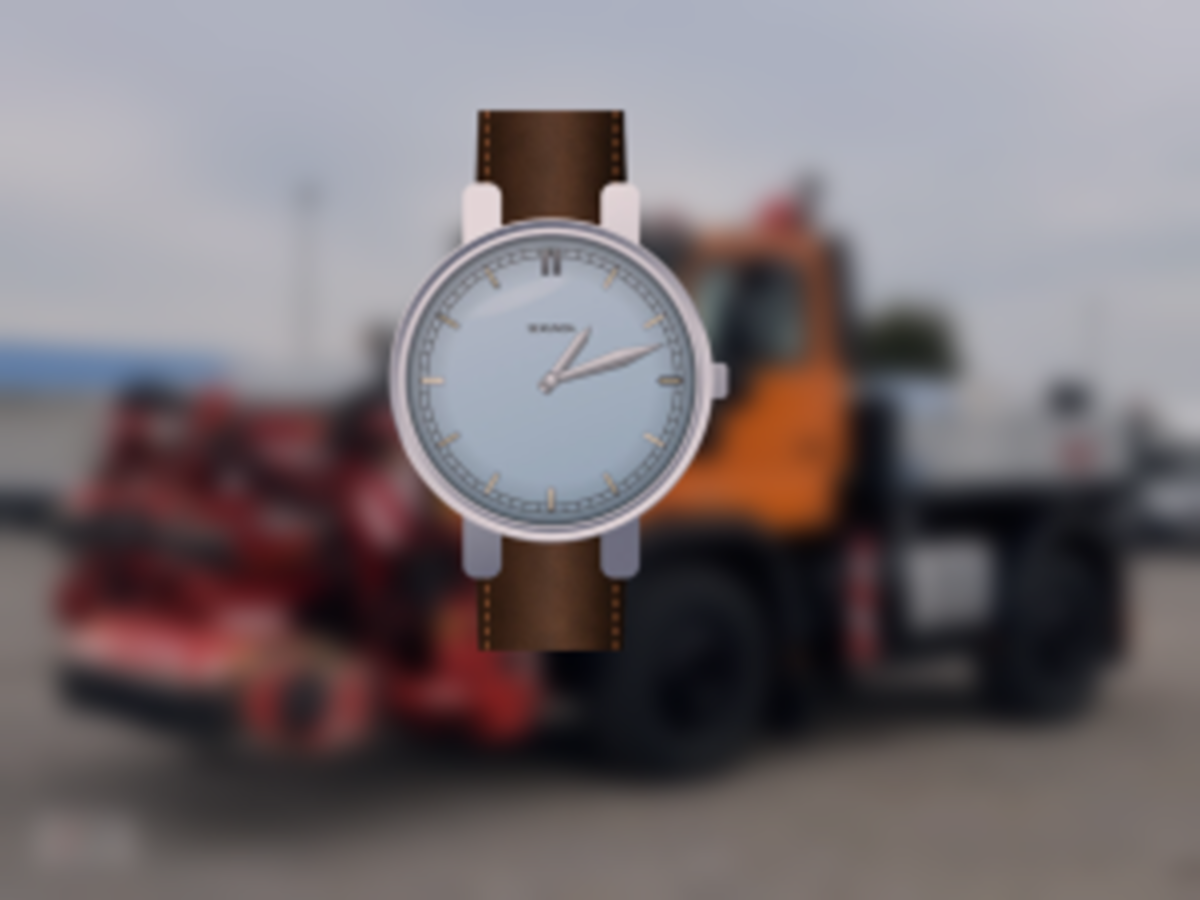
1:12
